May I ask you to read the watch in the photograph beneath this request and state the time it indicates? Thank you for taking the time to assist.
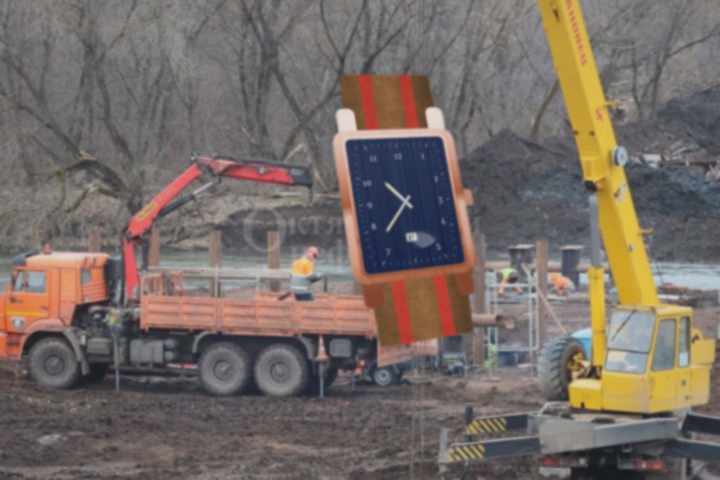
10:37
